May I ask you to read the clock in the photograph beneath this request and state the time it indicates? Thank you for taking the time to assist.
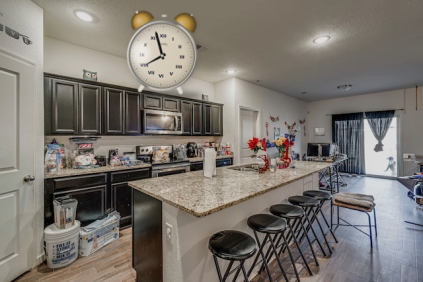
7:57
